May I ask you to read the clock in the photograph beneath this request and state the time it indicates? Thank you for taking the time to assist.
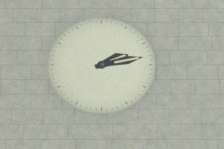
2:13
